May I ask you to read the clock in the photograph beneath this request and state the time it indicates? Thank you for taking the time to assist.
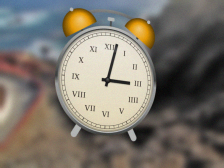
3:02
